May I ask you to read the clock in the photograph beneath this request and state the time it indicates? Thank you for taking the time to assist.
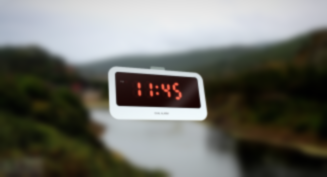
11:45
